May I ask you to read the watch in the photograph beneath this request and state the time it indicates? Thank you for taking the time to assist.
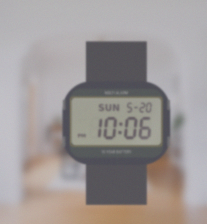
10:06
